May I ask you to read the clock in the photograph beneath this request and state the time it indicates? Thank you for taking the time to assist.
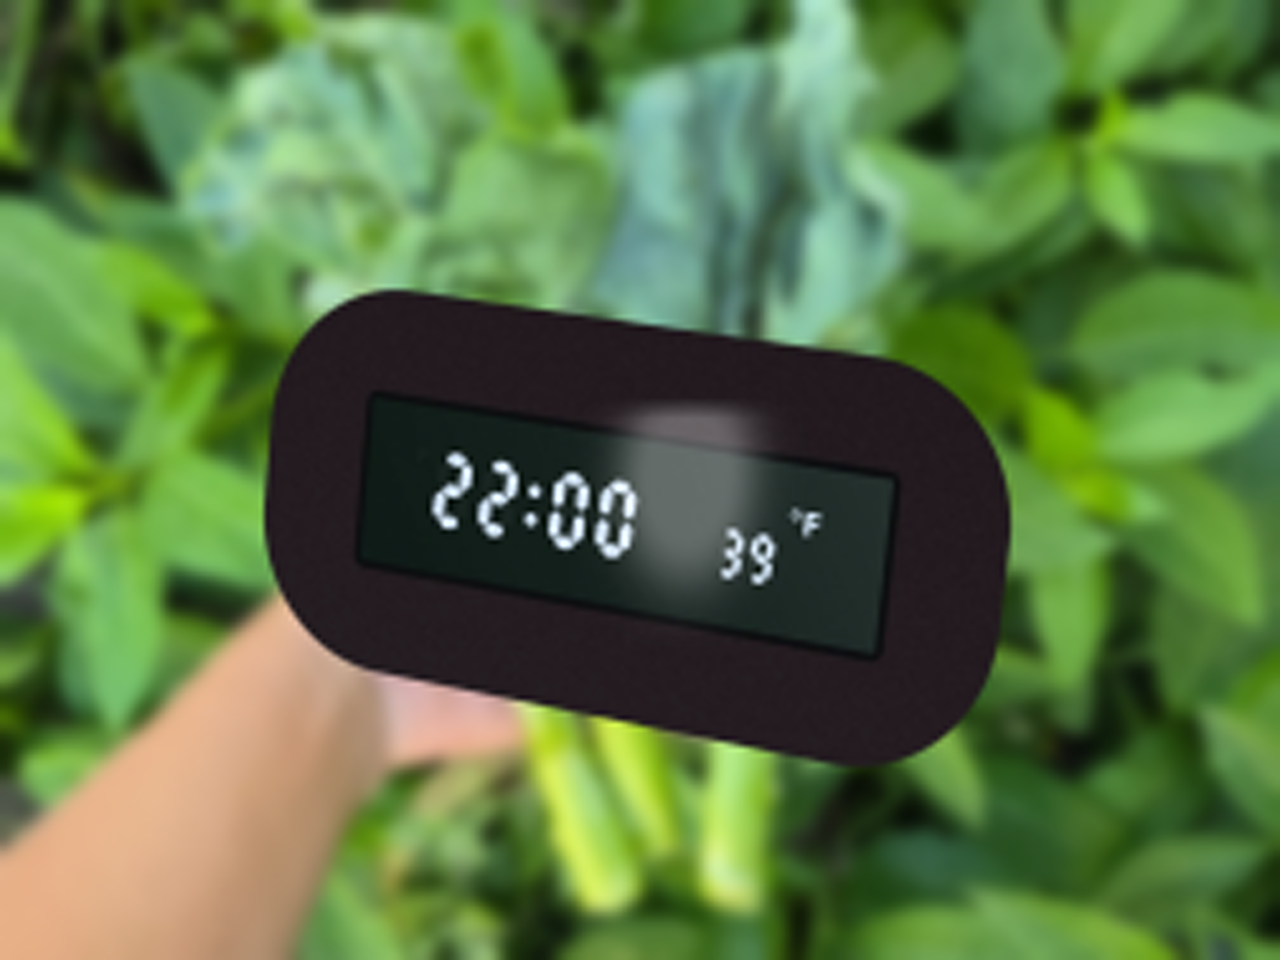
22:00
